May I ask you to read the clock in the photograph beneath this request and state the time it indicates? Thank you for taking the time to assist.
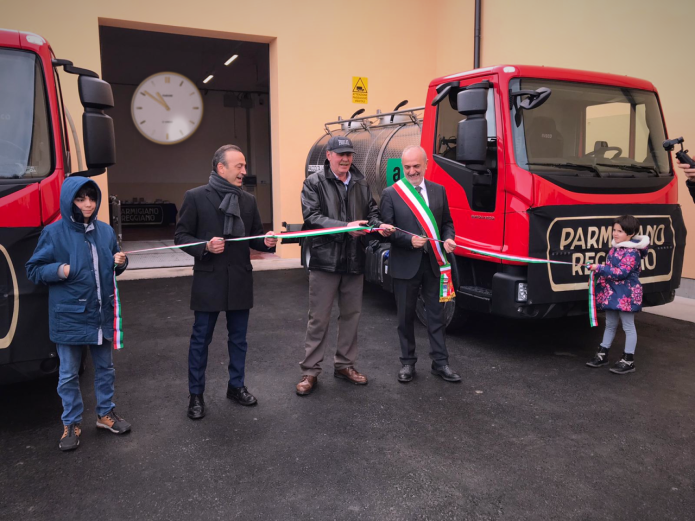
10:51
